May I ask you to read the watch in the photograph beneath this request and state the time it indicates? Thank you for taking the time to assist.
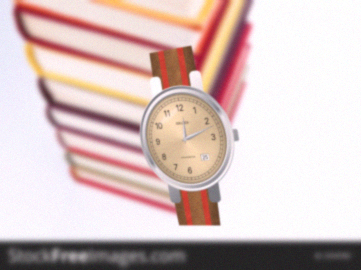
12:12
